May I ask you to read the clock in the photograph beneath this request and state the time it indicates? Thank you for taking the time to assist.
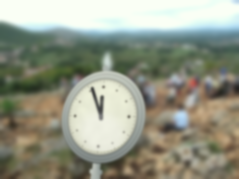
11:56
